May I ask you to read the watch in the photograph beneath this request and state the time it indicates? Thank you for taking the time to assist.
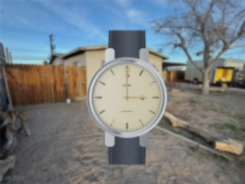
3:00
